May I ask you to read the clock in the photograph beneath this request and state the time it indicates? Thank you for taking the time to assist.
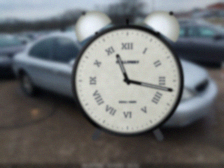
11:17
